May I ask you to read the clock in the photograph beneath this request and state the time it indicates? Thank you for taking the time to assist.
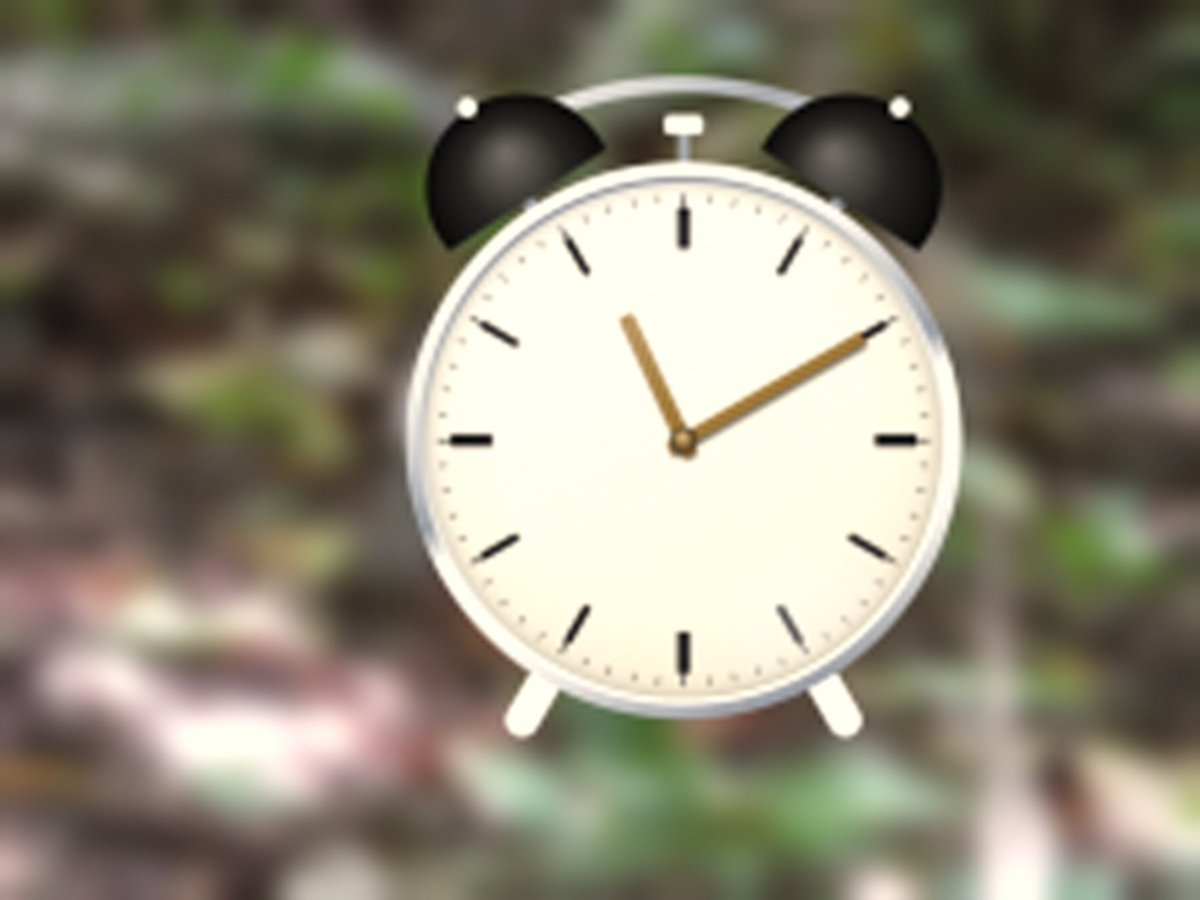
11:10
